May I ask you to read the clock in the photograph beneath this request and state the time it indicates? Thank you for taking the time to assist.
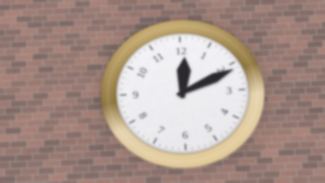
12:11
